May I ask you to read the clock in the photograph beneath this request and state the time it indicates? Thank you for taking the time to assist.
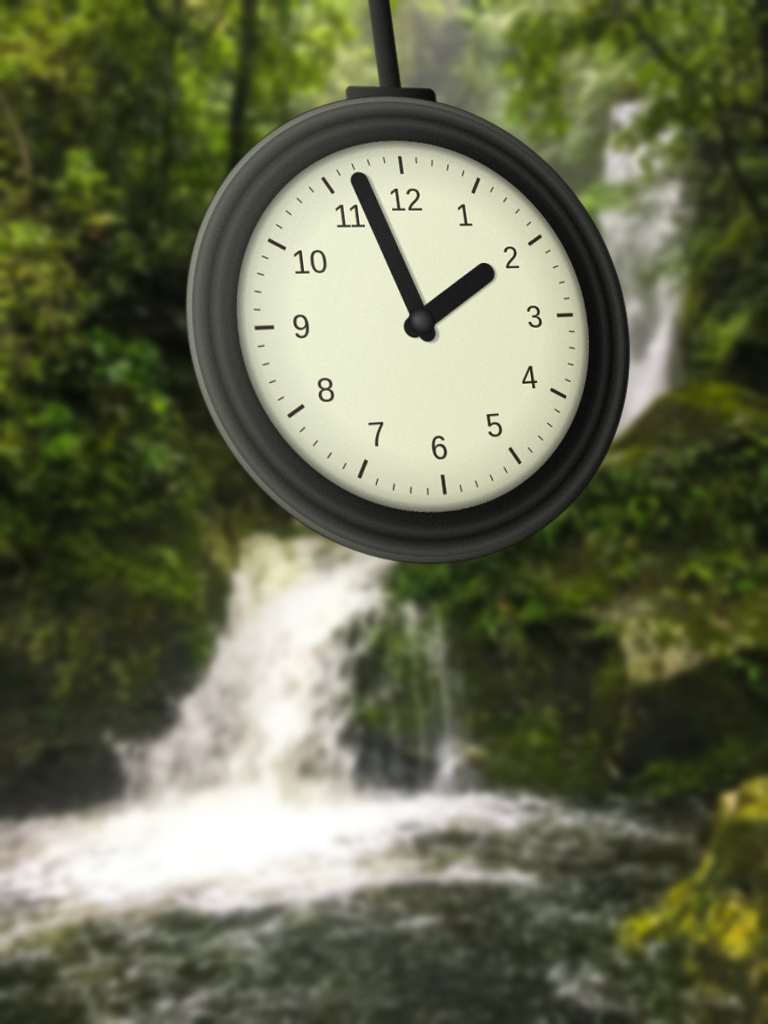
1:57
